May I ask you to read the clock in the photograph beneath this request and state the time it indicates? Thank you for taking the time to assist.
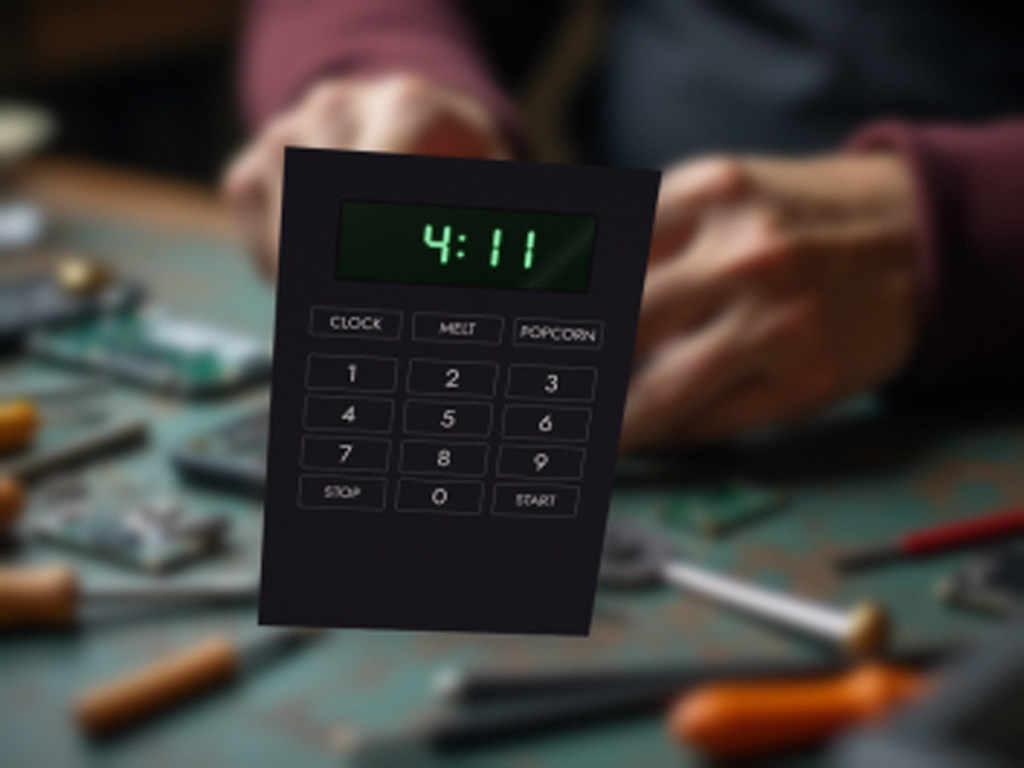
4:11
